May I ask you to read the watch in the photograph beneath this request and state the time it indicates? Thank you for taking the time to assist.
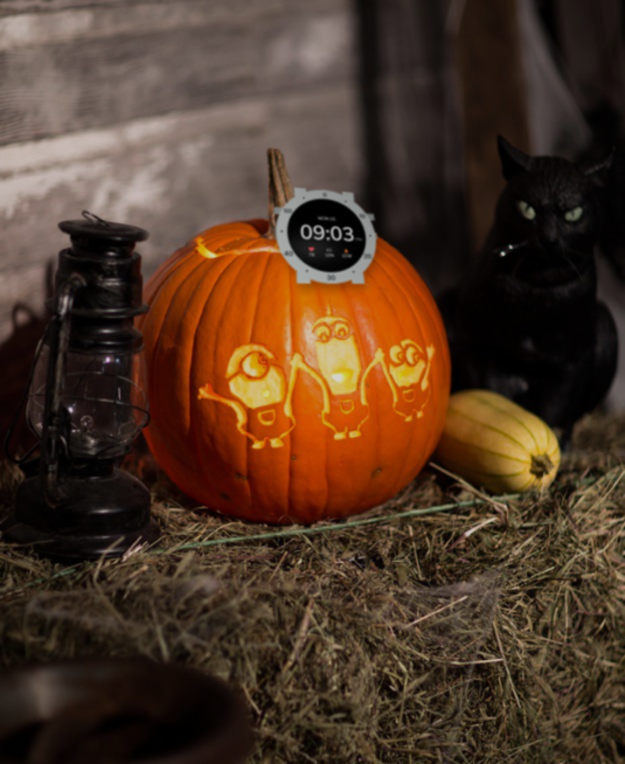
9:03
